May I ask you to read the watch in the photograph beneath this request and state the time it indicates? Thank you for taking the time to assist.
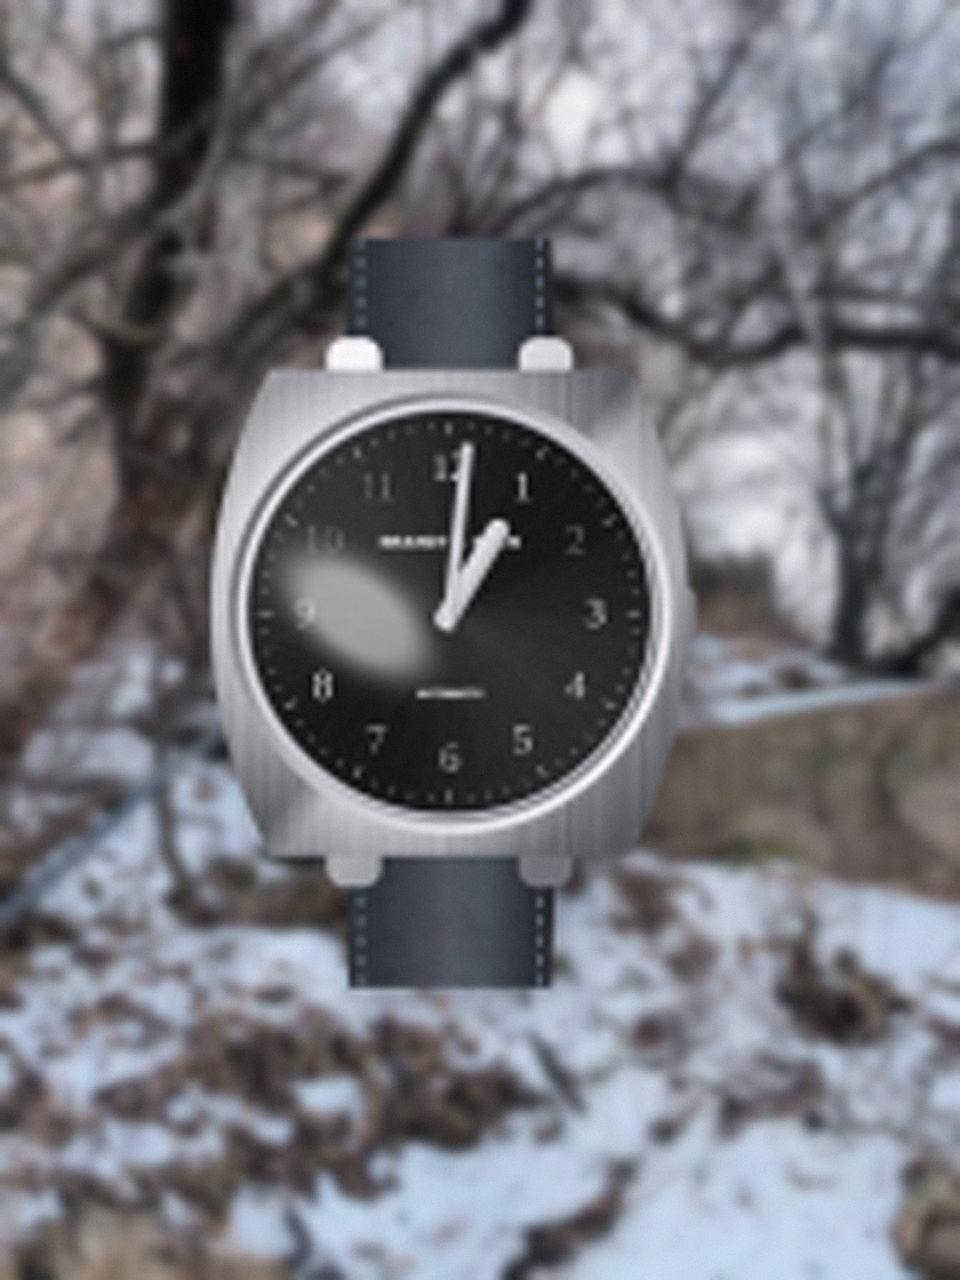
1:01
